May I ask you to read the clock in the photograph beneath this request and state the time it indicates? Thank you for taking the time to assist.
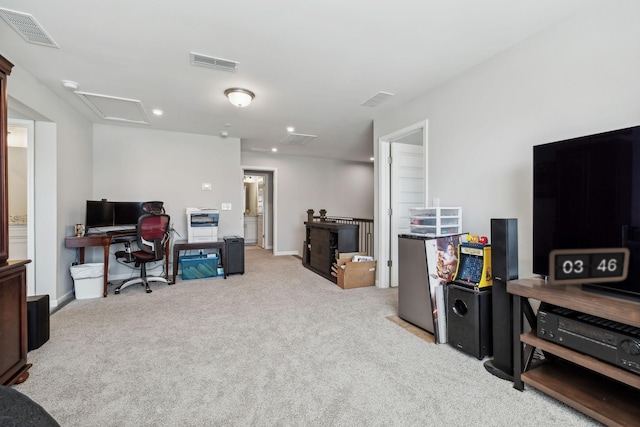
3:46
